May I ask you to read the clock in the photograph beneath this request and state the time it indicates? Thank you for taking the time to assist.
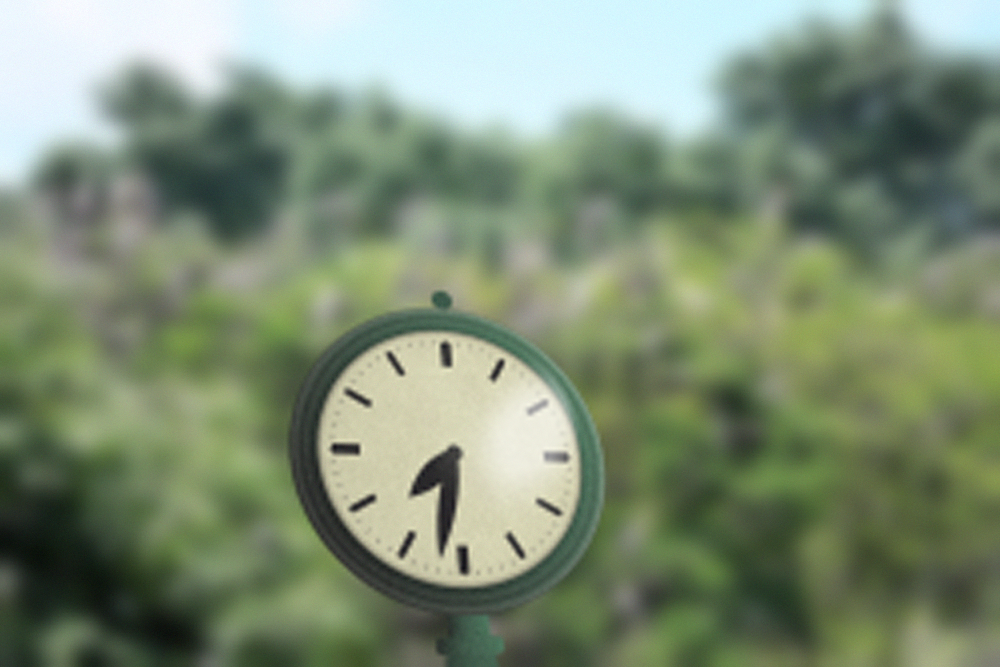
7:32
